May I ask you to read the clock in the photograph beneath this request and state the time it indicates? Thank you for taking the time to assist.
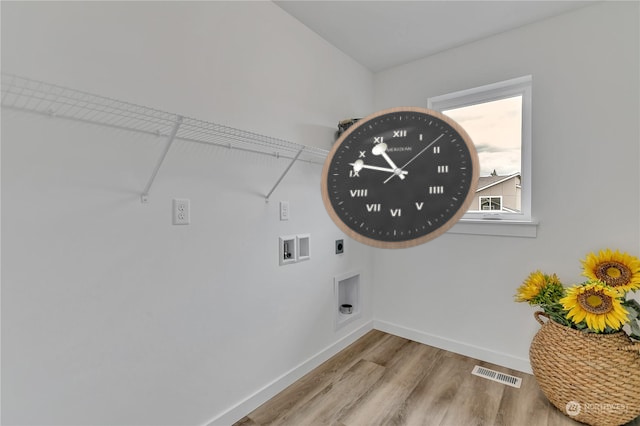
10:47:08
